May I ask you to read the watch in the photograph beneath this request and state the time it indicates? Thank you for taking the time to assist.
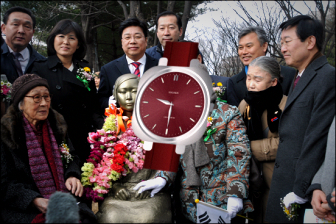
9:30
